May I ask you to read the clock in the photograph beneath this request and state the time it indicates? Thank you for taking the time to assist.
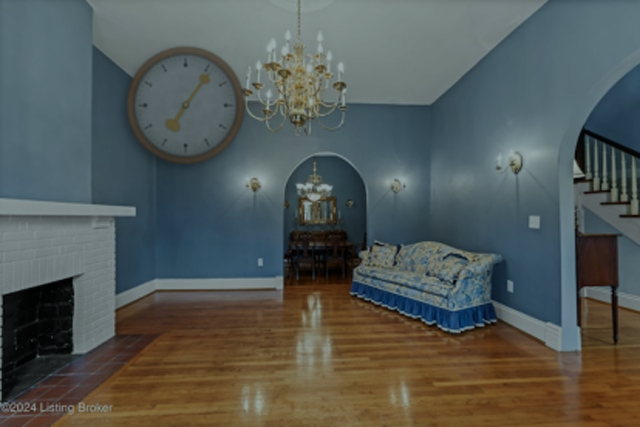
7:06
